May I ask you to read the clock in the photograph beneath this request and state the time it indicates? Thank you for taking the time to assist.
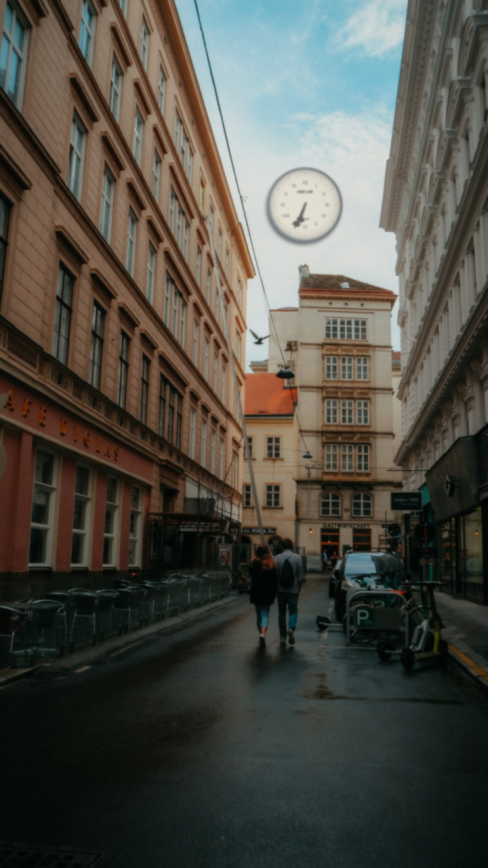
6:34
